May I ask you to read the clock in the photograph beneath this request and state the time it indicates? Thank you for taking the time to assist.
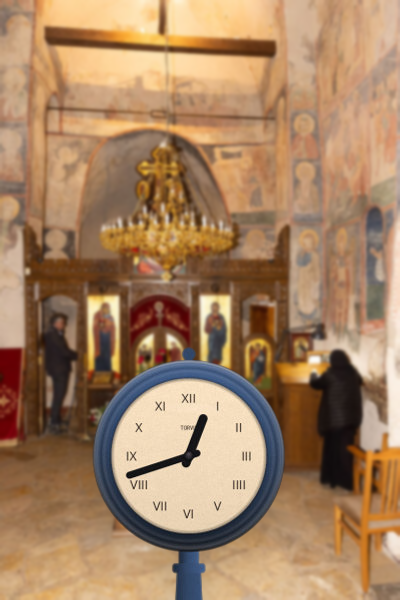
12:42
